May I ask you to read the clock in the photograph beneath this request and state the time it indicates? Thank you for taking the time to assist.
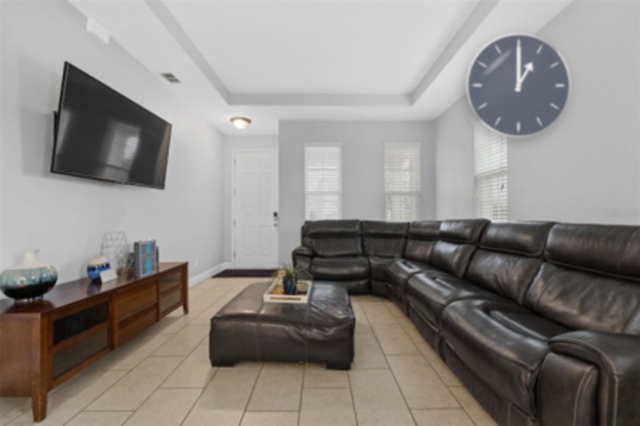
1:00
